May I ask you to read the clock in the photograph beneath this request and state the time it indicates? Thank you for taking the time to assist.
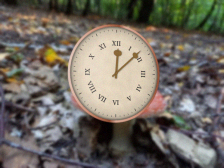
12:08
